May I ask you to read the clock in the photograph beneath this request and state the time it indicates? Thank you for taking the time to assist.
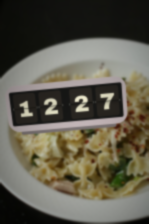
12:27
